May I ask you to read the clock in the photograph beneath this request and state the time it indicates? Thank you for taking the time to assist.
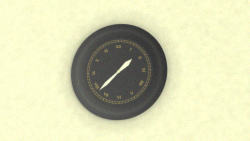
1:38
